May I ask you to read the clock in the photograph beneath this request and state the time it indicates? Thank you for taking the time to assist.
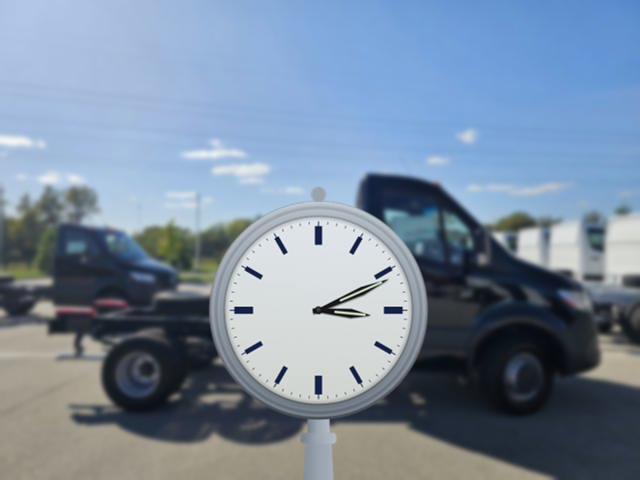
3:11
